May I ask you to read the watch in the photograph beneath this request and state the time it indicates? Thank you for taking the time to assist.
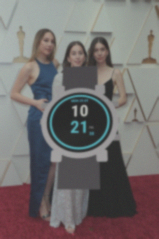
10:21
